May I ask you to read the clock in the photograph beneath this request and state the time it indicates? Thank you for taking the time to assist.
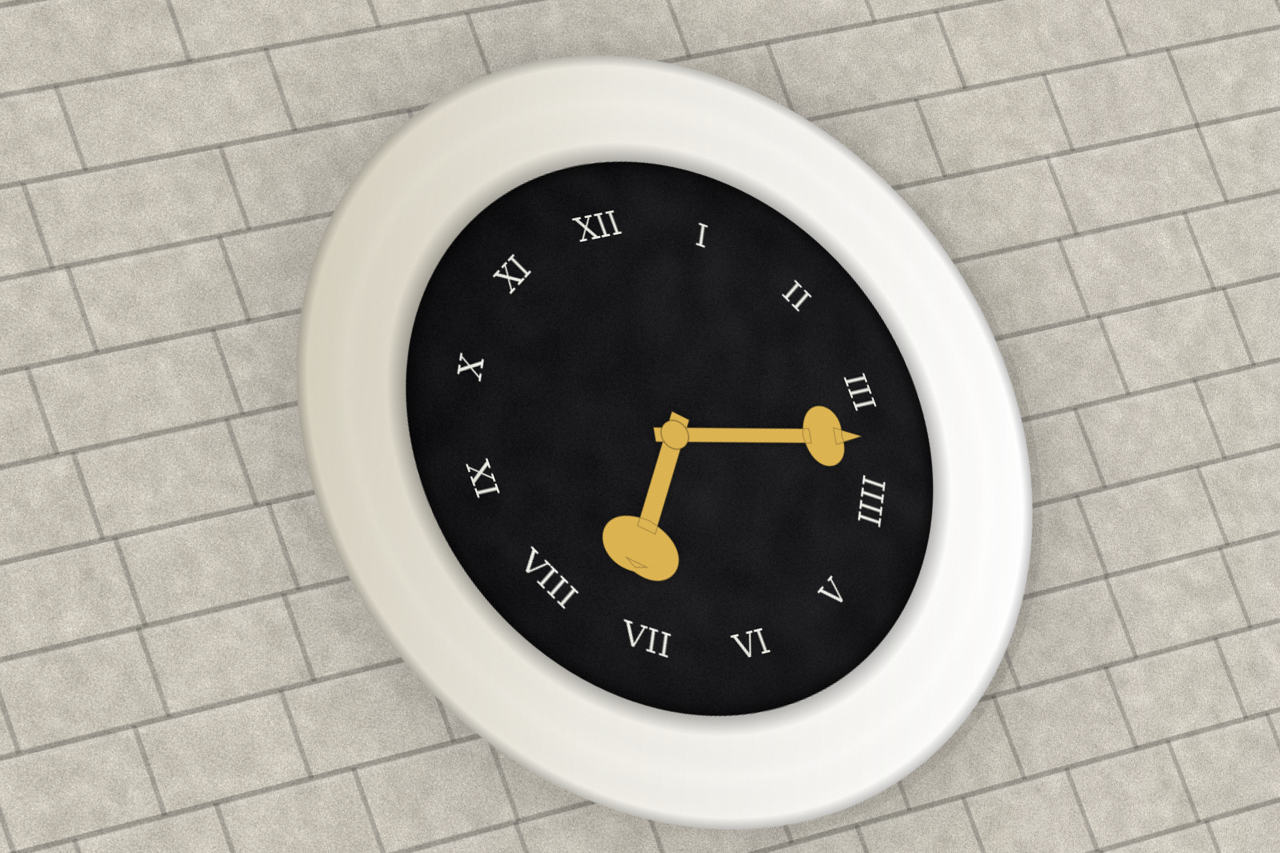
7:17
